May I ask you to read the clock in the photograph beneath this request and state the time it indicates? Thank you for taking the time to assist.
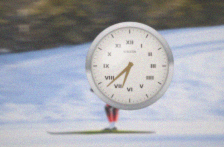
6:38
